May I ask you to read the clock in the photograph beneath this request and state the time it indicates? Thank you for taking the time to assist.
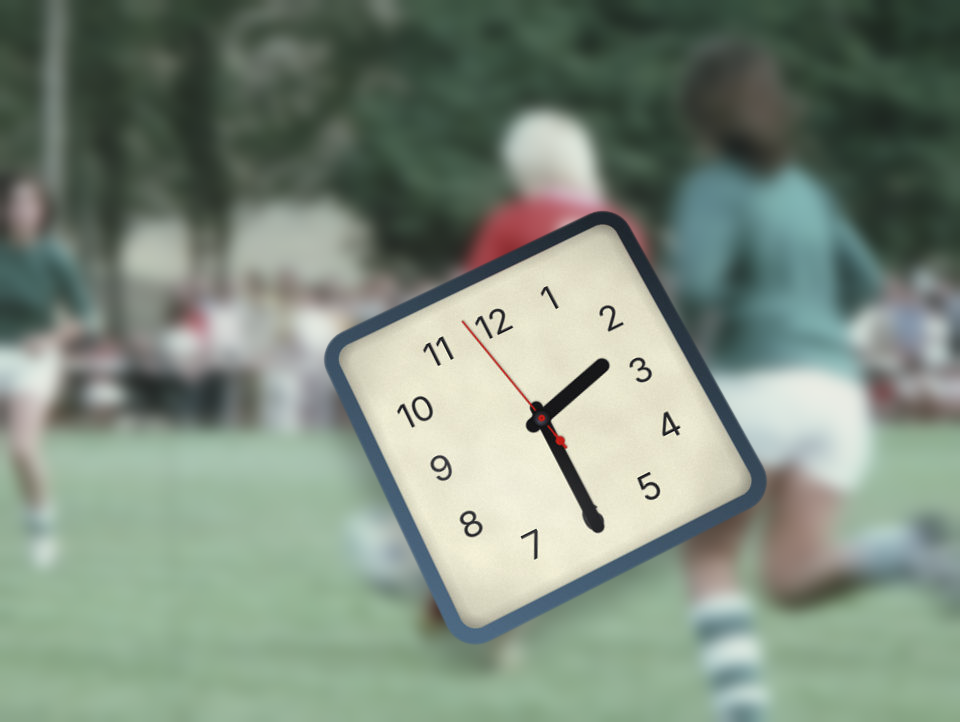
2:29:58
